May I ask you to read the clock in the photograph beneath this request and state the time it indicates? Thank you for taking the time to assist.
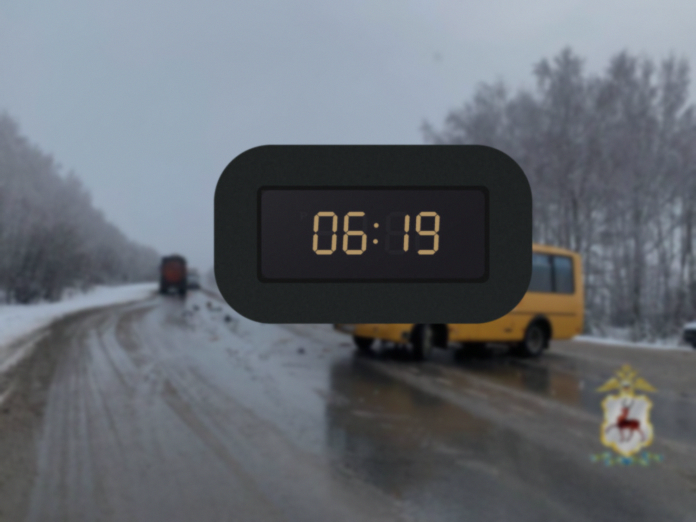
6:19
